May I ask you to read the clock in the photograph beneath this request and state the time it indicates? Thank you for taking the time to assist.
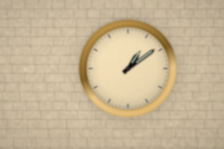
1:09
